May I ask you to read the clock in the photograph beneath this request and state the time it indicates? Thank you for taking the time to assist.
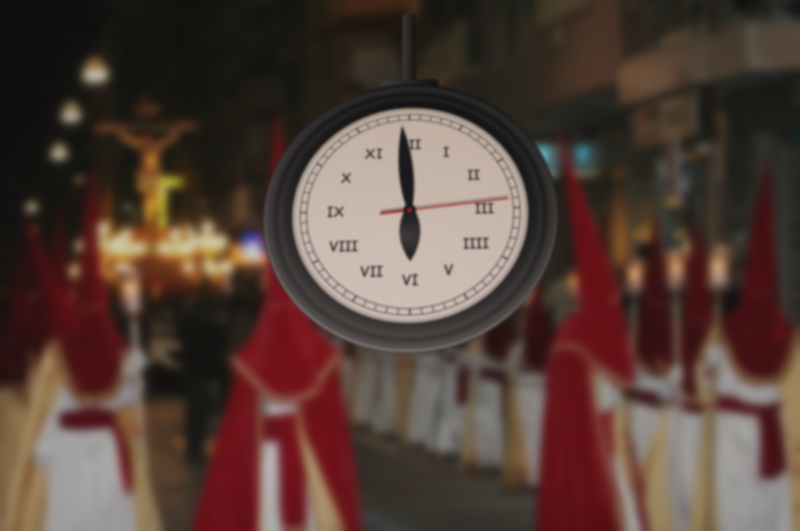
5:59:14
